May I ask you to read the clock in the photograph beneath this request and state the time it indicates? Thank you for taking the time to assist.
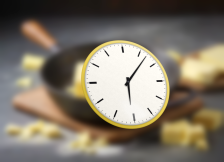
6:07
